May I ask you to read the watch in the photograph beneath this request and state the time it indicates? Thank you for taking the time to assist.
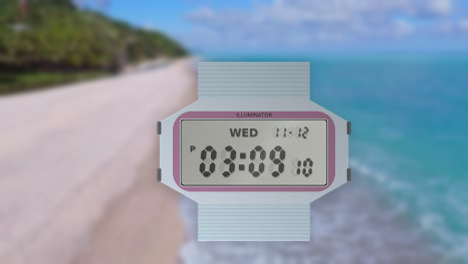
3:09:10
